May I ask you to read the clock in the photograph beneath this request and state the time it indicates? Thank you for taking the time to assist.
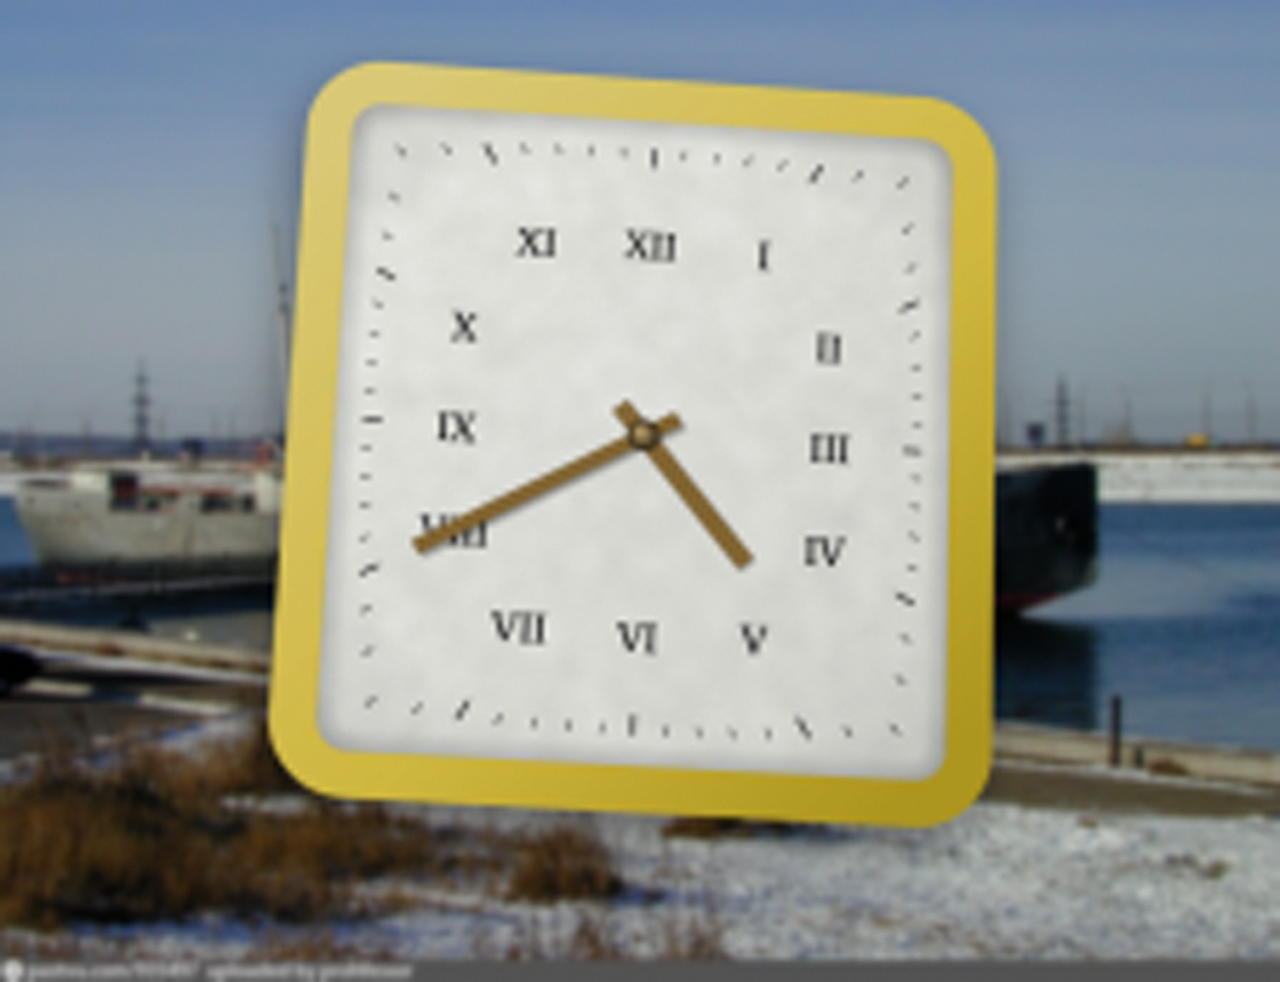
4:40
